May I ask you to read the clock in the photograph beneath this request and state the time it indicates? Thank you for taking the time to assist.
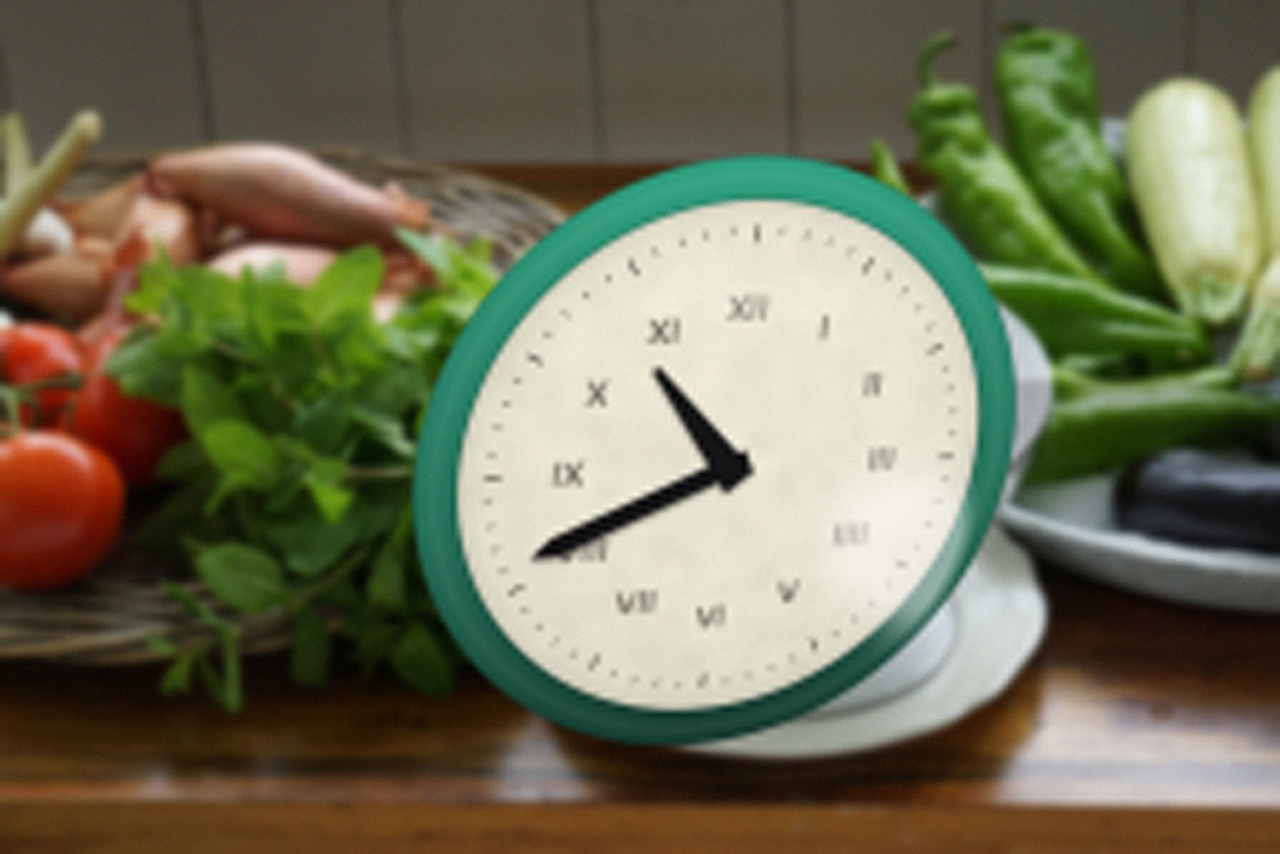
10:41
